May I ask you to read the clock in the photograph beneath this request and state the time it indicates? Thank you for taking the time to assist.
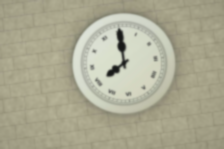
8:00
